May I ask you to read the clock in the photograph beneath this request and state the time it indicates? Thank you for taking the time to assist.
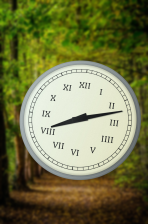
8:12
